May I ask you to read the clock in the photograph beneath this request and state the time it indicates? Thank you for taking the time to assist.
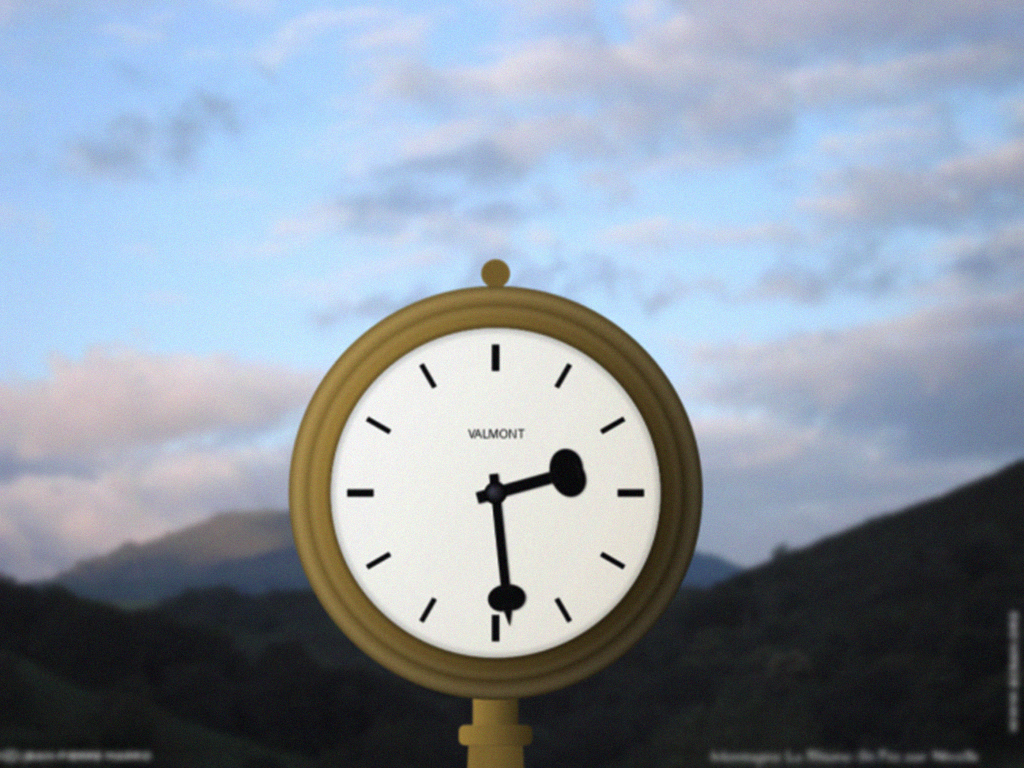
2:29
